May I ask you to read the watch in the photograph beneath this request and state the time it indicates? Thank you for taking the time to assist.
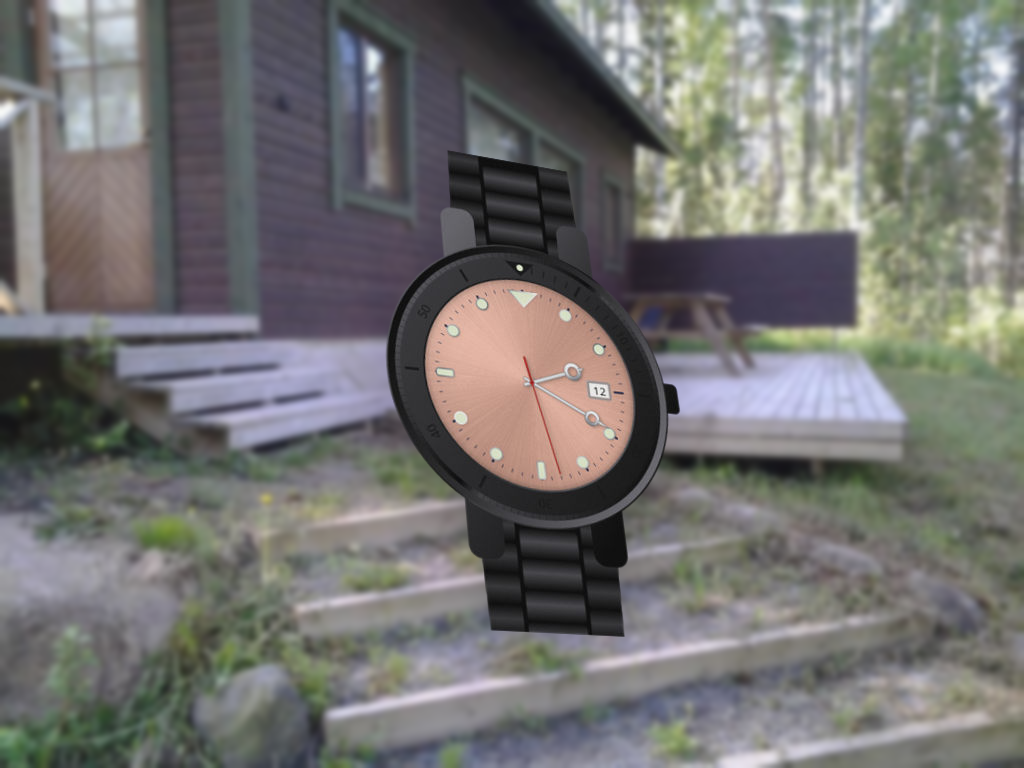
2:19:28
